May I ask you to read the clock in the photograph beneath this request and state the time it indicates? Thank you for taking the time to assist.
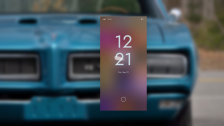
12:21
